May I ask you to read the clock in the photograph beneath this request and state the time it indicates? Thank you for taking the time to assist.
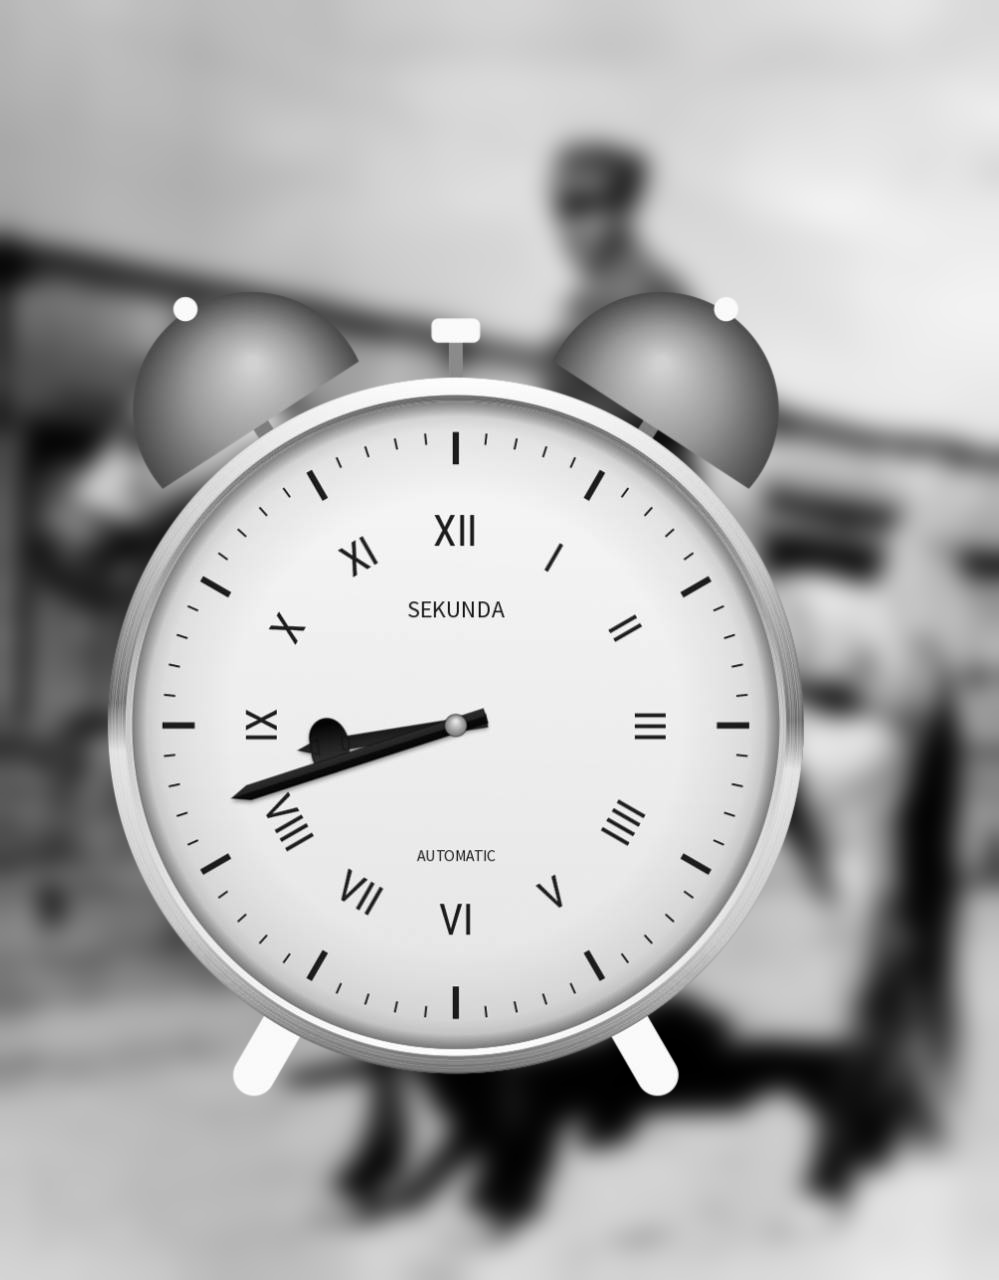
8:42
